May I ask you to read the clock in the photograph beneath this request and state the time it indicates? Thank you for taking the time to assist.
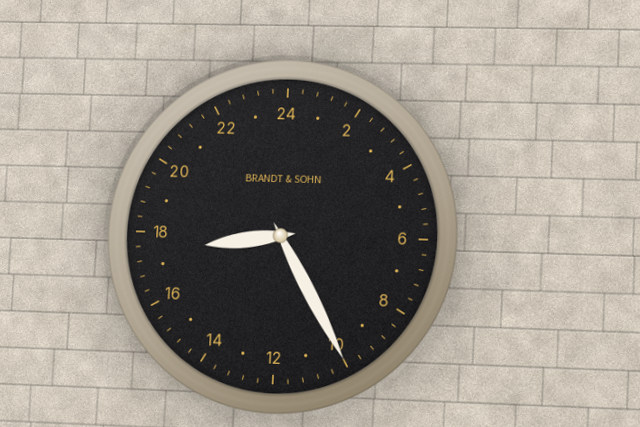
17:25
